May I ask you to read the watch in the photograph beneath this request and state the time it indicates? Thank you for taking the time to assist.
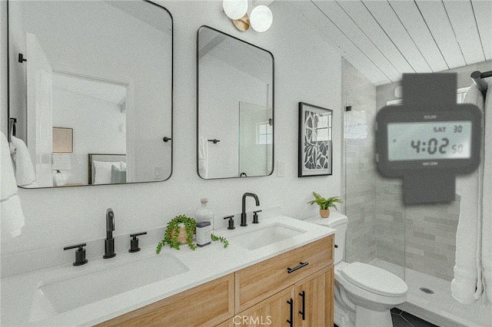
4:02:50
